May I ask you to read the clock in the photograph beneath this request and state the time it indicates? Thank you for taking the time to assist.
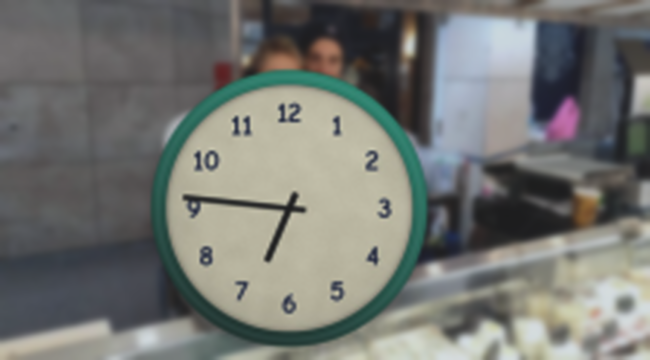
6:46
